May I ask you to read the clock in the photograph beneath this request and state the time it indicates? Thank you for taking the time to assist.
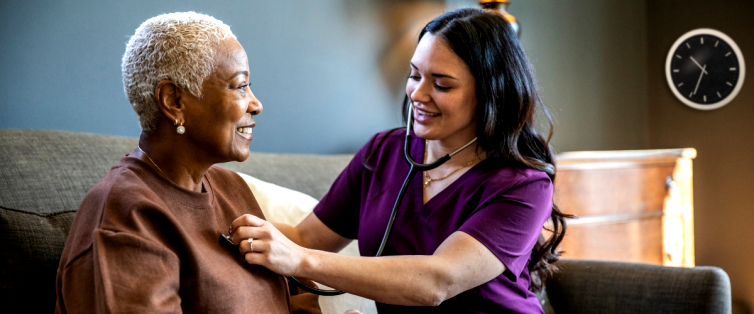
10:34
